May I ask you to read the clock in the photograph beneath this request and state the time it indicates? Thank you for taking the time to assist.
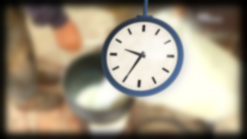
9:35
